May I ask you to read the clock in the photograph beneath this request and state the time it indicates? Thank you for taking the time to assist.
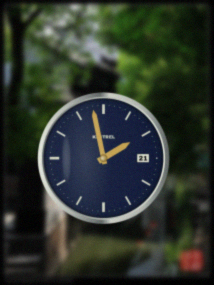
1:58
